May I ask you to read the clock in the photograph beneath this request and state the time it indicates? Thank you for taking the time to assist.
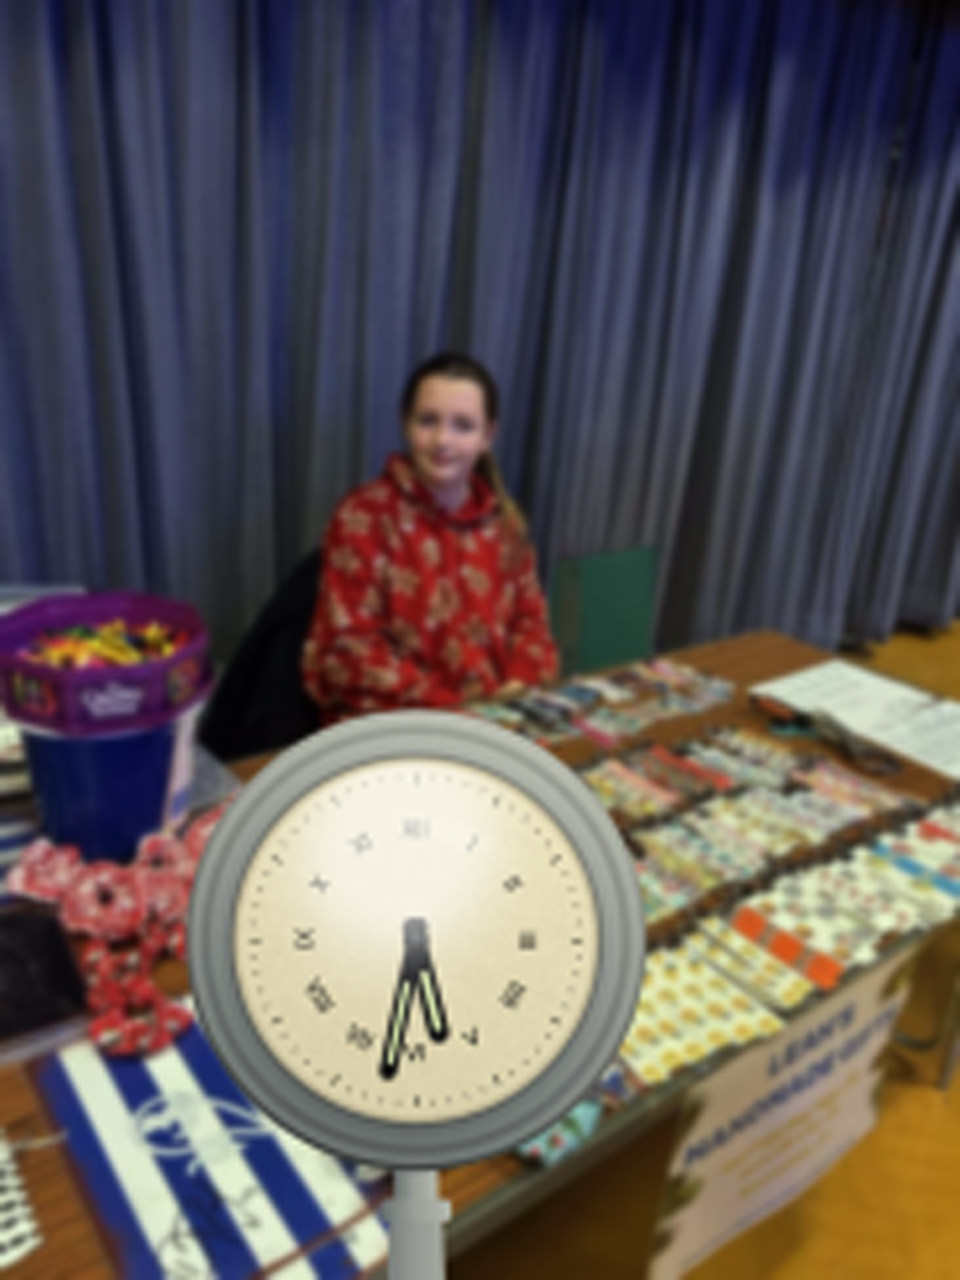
5:32
